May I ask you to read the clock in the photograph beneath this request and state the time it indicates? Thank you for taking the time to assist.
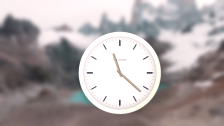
11:22
